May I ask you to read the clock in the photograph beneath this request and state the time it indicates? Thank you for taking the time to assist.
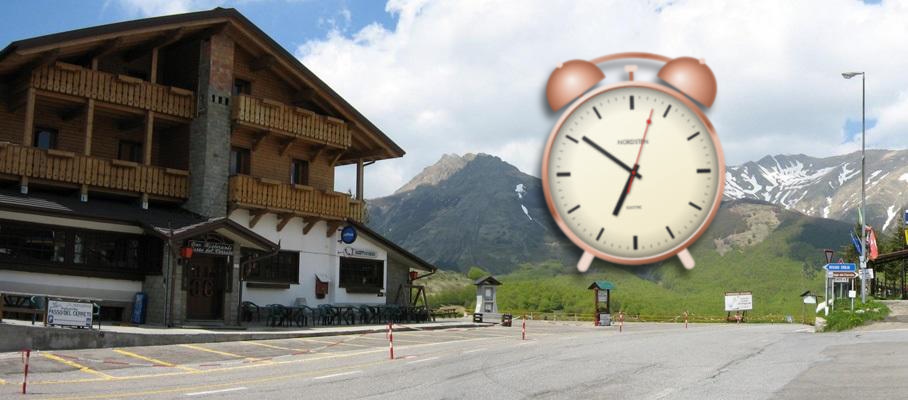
6:51:03
